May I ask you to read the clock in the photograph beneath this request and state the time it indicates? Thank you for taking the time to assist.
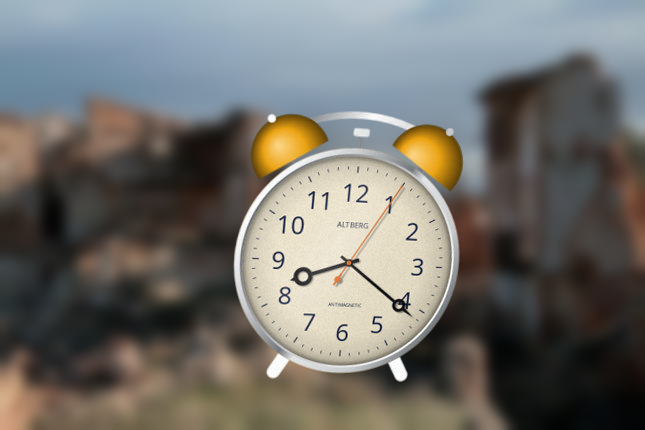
8:21:05
